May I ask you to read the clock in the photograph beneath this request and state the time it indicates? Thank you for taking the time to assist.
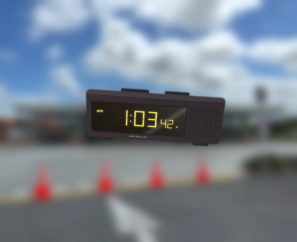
1:03:42
